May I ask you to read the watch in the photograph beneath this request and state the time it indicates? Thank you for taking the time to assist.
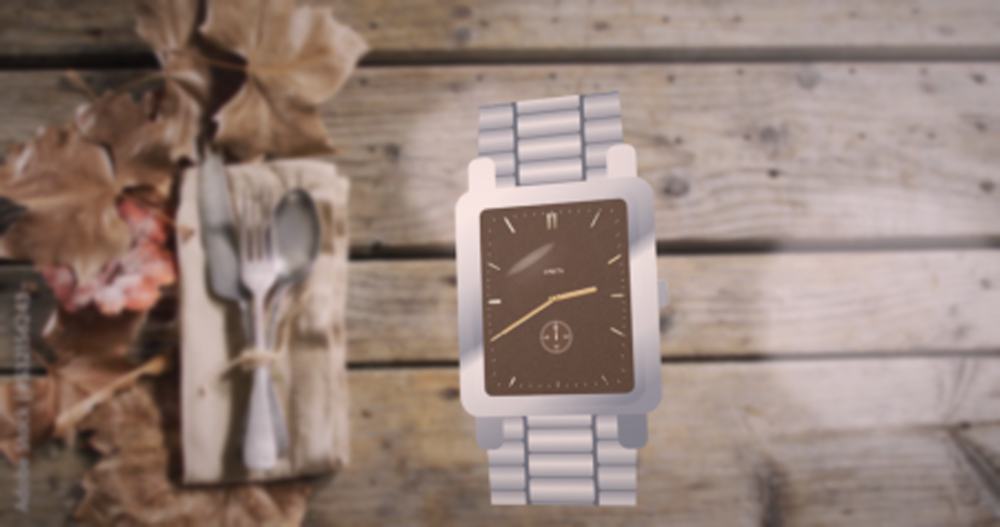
2:40
